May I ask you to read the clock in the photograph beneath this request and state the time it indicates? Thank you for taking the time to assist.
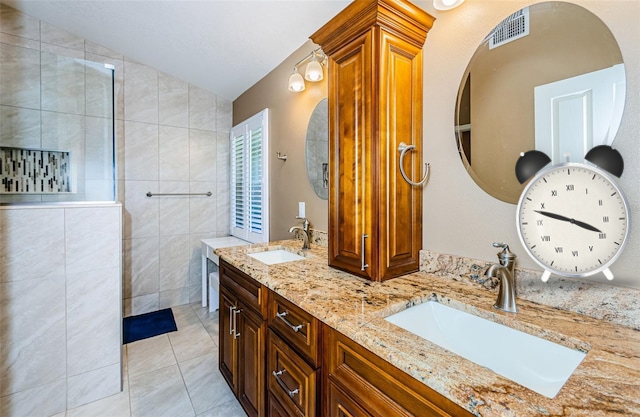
3:48
